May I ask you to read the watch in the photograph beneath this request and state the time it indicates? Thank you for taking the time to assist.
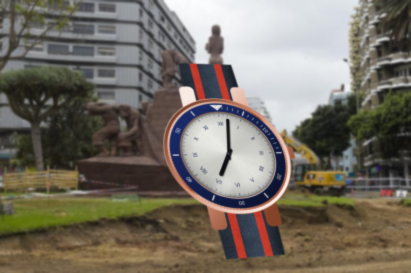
7:02
